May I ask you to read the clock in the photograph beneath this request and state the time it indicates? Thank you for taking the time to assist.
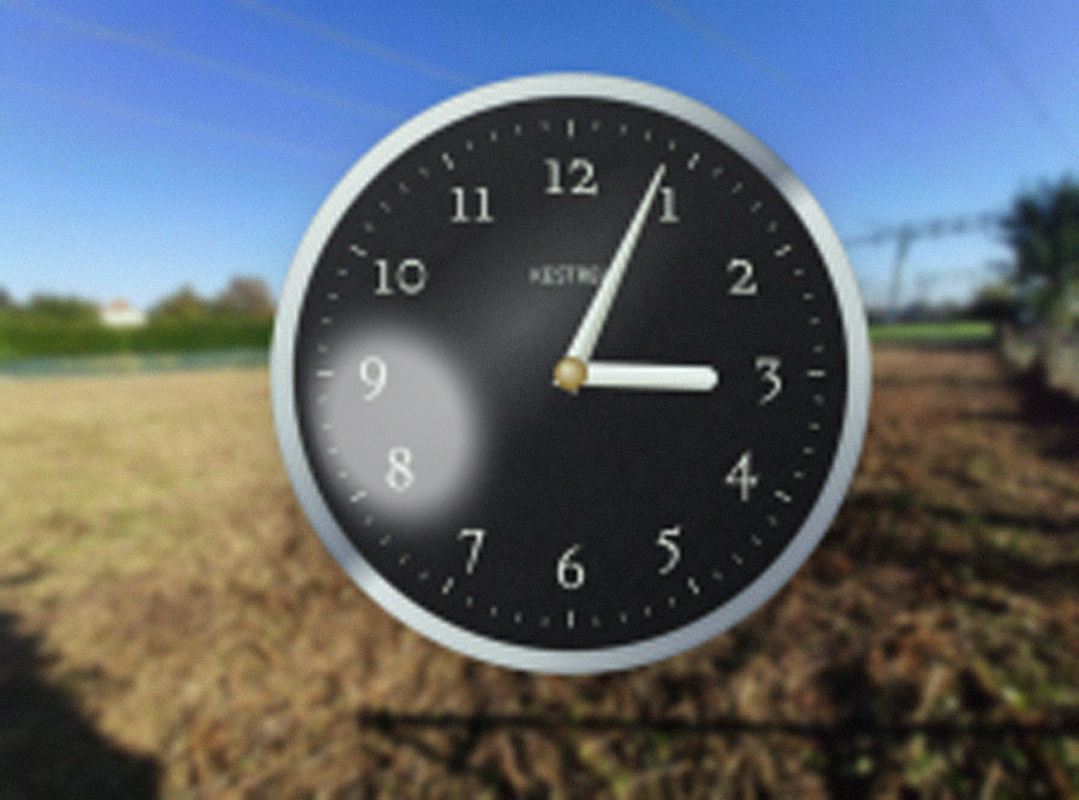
3:04
